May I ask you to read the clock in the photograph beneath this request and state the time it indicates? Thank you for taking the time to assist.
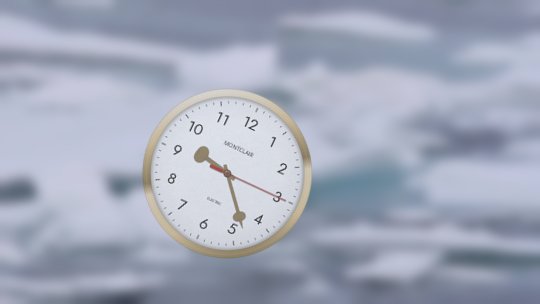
9:23:15
